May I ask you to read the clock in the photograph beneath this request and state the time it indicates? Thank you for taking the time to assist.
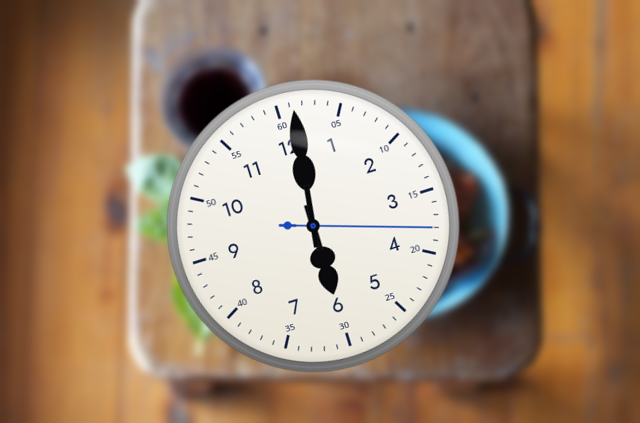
6:01:18
